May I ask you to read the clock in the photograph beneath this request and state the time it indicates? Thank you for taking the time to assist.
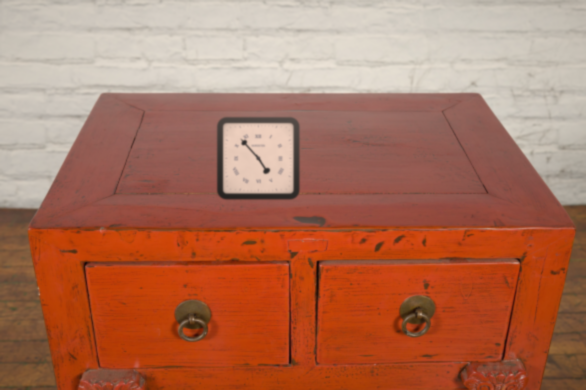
4:53
